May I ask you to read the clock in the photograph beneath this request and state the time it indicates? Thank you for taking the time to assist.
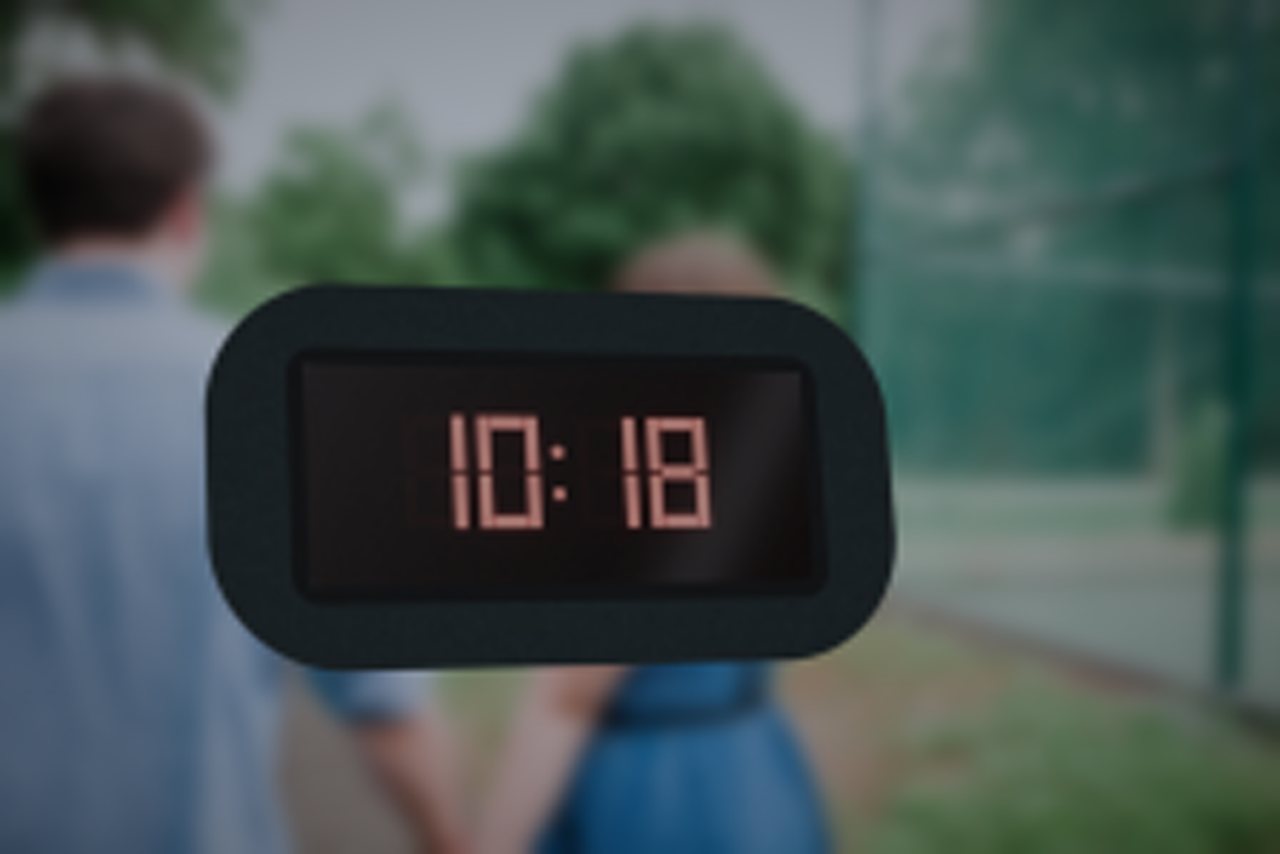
10:18
